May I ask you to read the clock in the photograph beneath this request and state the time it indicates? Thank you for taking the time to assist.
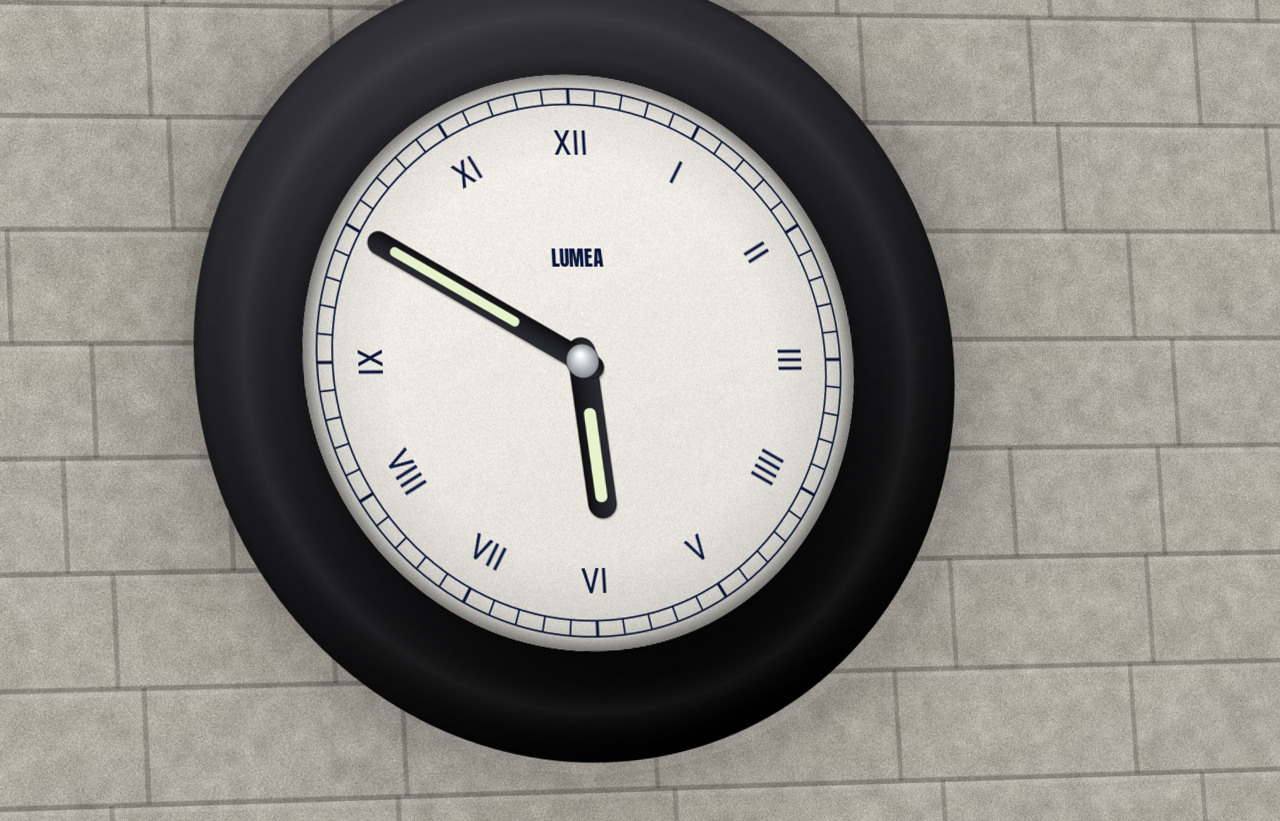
5:50
